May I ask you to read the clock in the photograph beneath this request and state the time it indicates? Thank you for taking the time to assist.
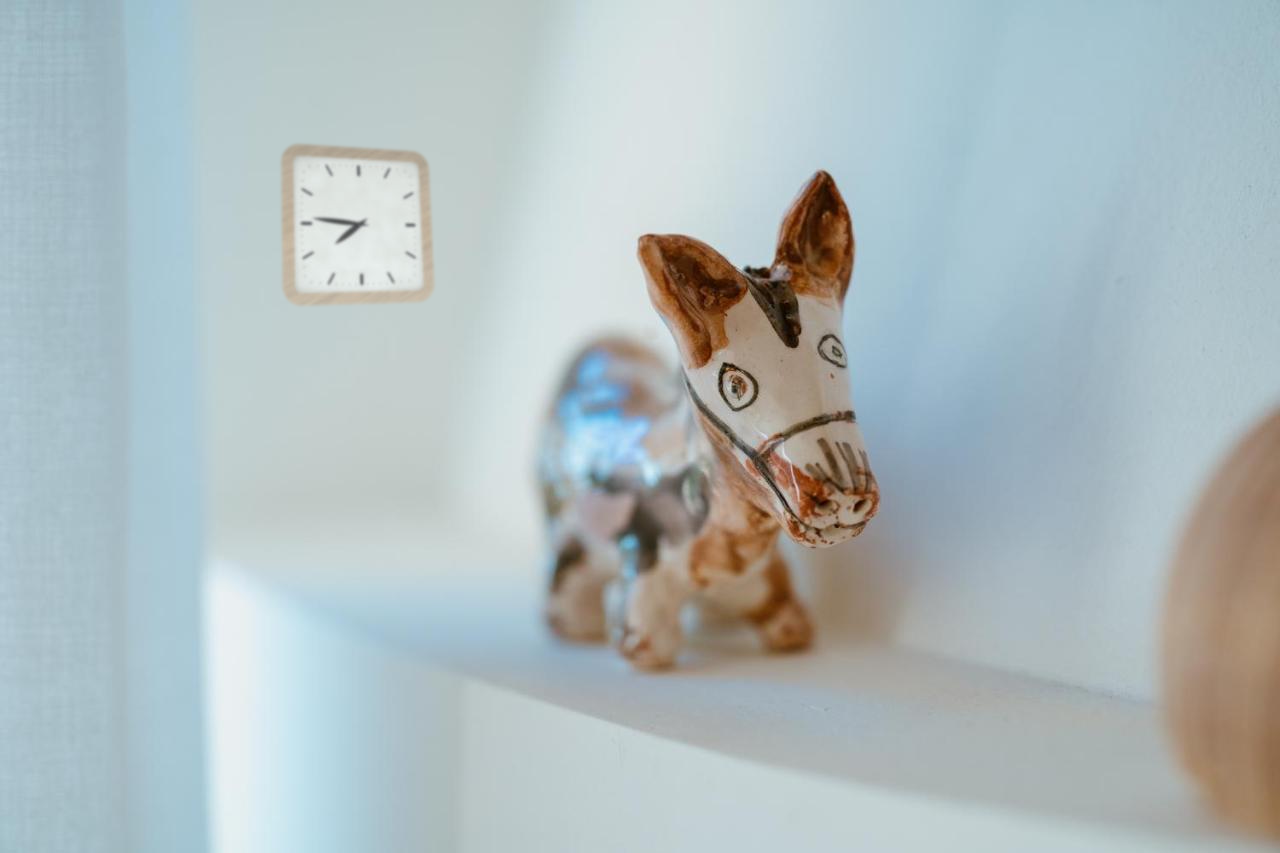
7:46
